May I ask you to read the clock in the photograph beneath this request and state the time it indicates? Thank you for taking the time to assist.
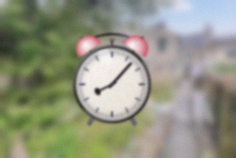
8:07
